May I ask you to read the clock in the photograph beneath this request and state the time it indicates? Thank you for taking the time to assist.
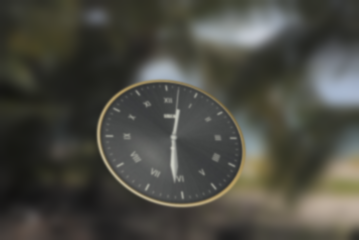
12:31:02
